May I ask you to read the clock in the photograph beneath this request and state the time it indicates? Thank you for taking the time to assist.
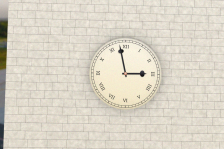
2:58
